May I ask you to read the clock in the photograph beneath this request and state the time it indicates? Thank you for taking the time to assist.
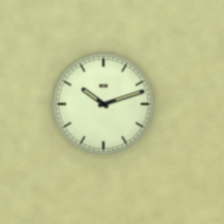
10:12
